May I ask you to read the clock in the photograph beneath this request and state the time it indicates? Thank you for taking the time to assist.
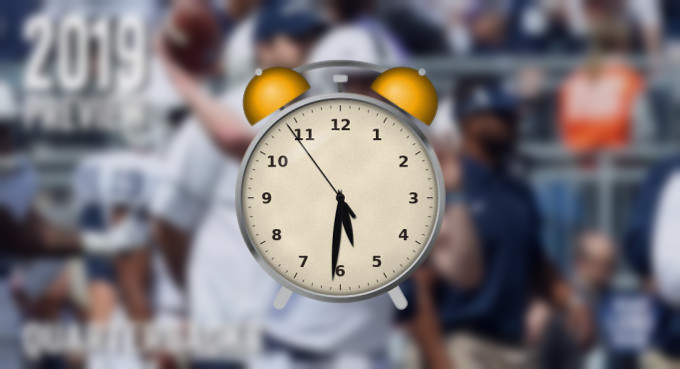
5:30:54
